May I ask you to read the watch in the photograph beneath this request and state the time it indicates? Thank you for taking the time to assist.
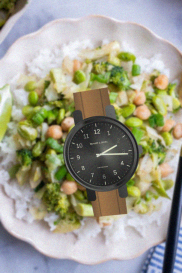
2:16
